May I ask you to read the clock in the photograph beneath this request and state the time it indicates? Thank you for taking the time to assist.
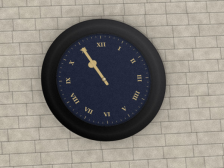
10:55
